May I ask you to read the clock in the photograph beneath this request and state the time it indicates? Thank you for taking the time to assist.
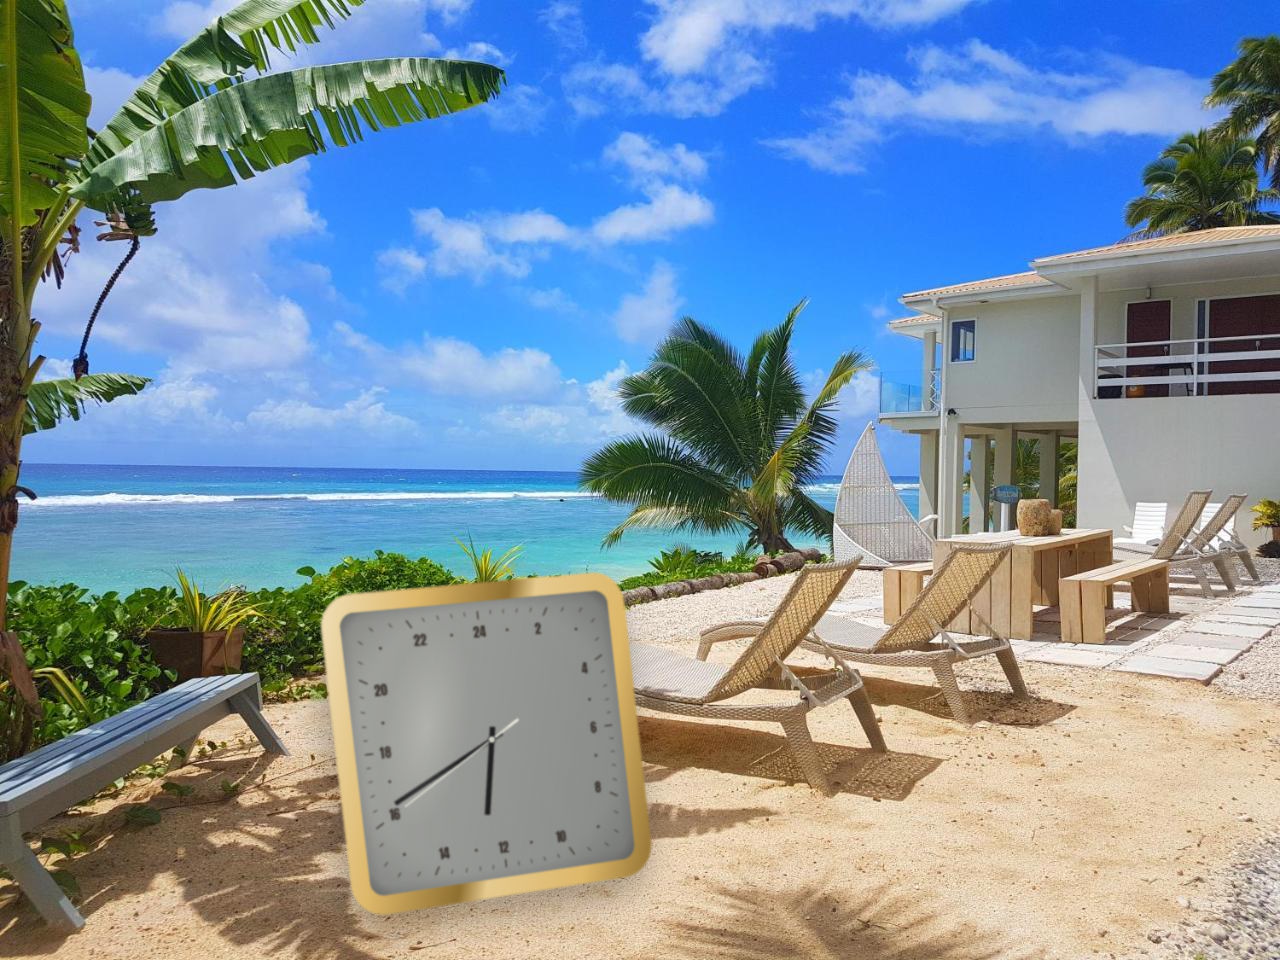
12:40:40
